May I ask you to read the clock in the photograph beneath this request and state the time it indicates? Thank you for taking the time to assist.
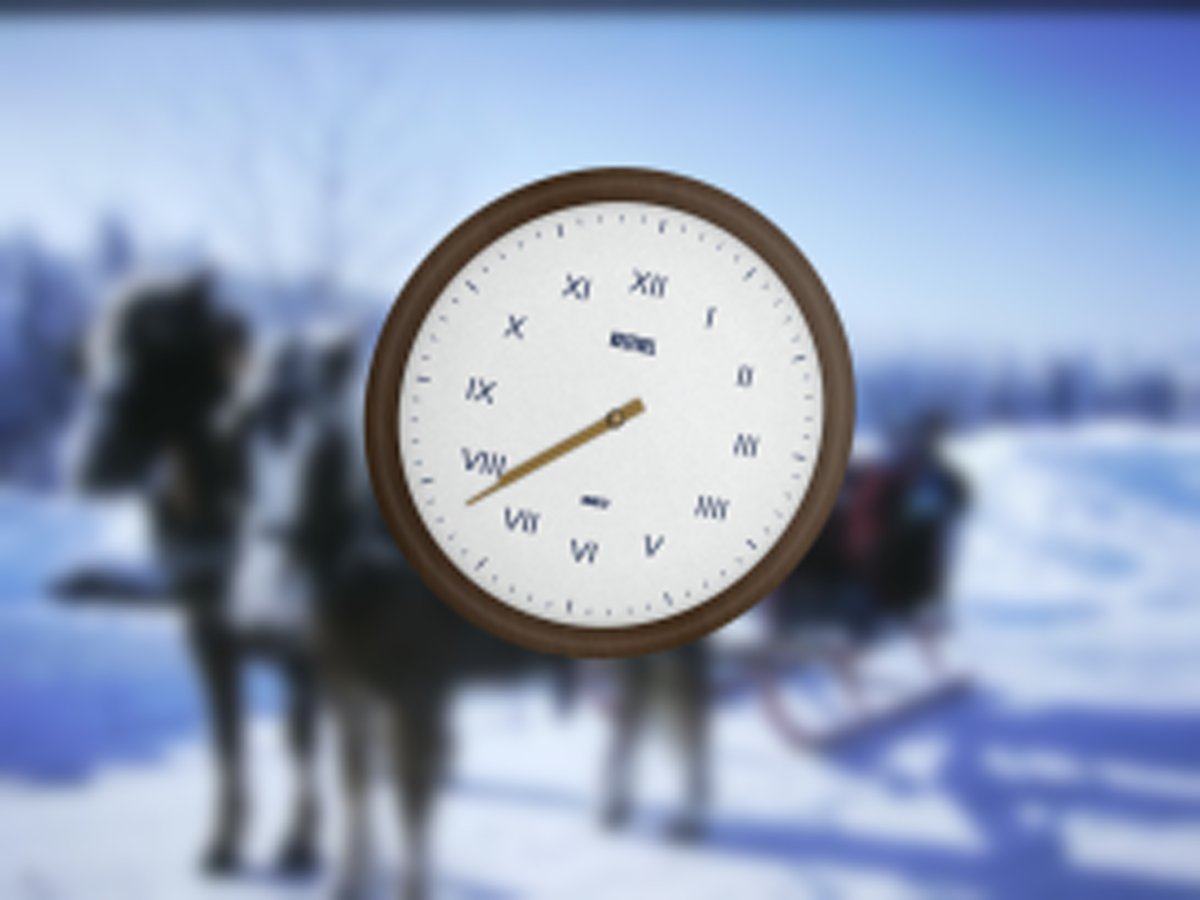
7:38
